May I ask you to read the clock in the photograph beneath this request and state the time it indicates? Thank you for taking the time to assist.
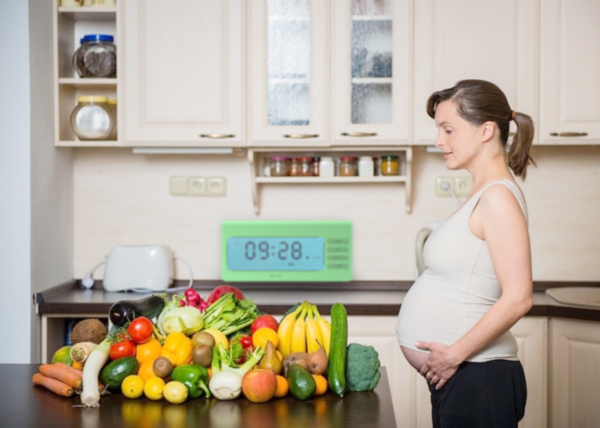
9:28
